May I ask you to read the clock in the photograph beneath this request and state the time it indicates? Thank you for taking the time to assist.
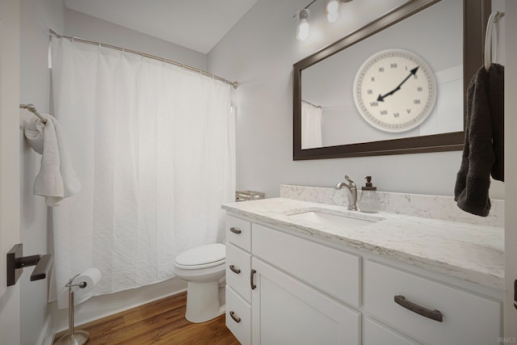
8:08
